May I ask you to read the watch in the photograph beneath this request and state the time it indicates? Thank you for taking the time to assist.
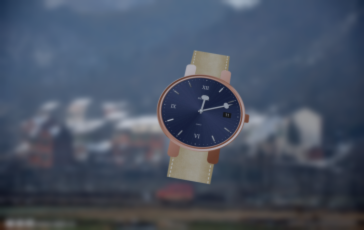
12:11
